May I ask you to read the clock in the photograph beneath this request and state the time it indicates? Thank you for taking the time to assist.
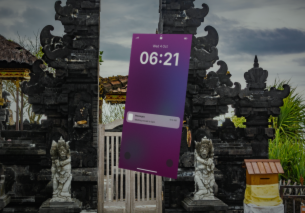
6:21
